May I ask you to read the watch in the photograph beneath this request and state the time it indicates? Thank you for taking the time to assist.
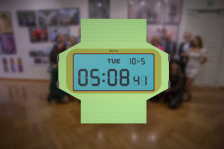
5:08:41
